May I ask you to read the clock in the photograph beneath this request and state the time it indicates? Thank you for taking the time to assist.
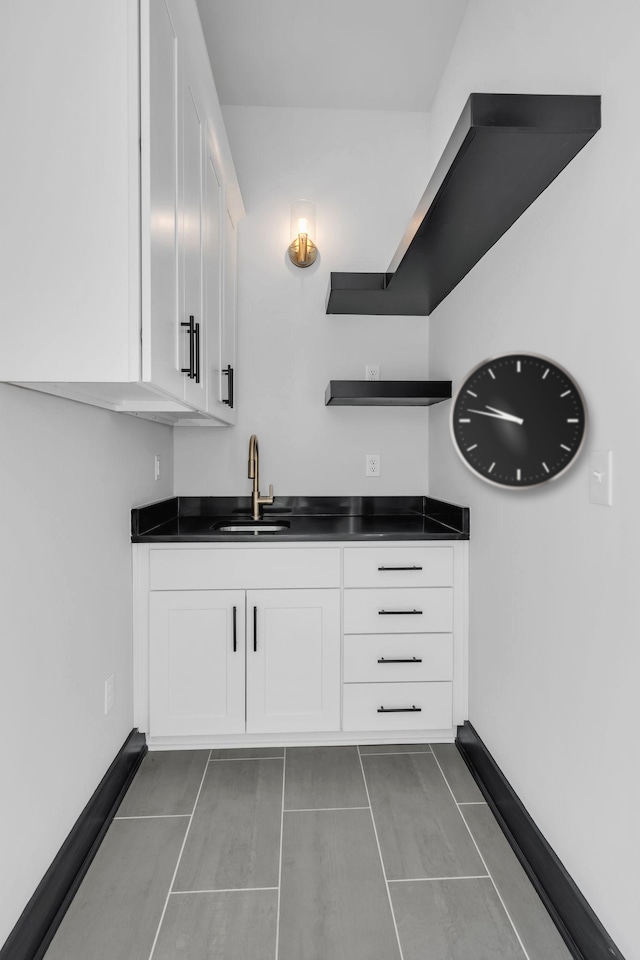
9:47
